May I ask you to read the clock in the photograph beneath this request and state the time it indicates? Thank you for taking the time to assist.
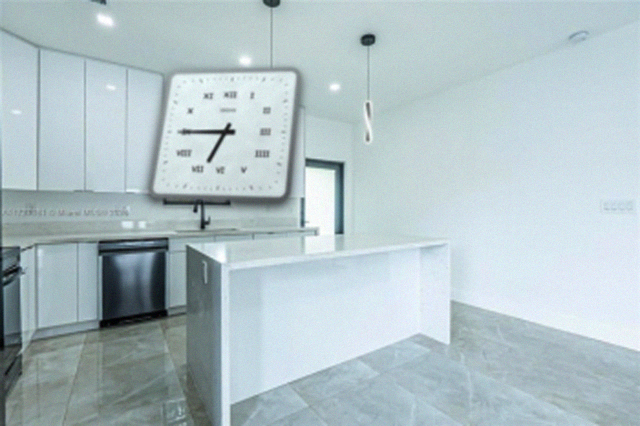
6:45
